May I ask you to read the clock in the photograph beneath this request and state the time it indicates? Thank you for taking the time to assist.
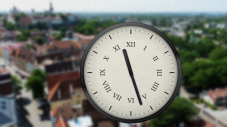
11:27
